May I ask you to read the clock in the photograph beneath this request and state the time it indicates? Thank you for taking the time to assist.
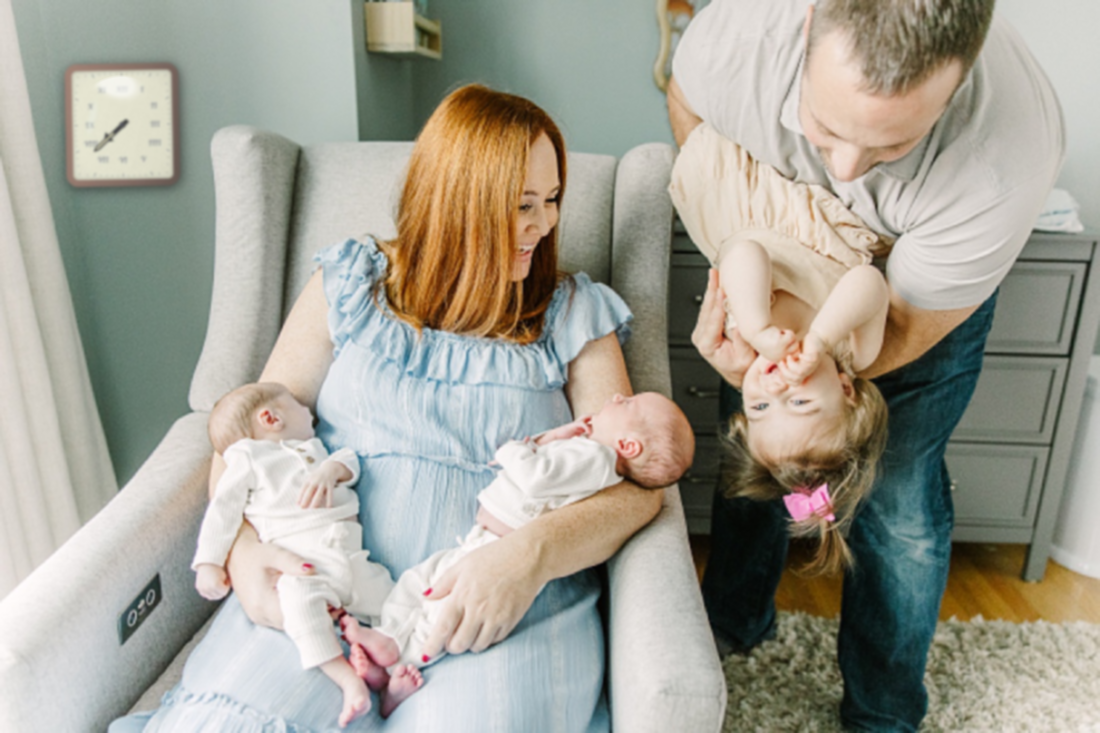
7:38
